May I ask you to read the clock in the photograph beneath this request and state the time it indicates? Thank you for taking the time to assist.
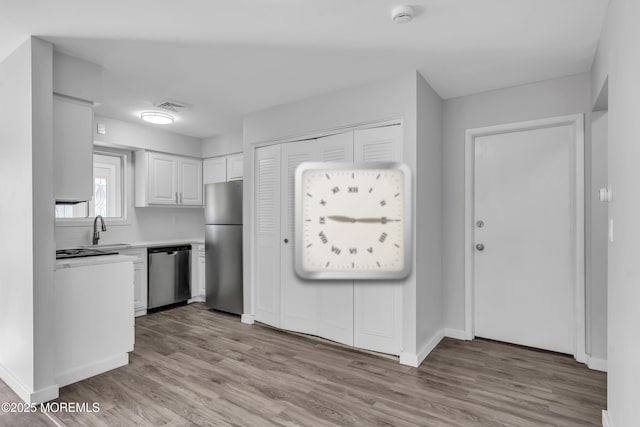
9:15
